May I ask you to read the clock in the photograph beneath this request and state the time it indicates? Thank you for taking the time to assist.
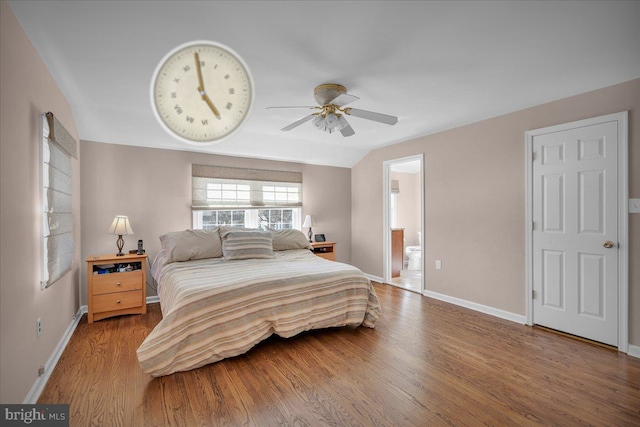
4:59
